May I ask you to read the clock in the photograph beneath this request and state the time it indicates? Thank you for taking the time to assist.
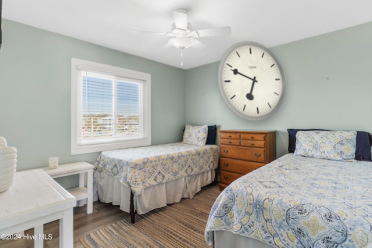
6:49
